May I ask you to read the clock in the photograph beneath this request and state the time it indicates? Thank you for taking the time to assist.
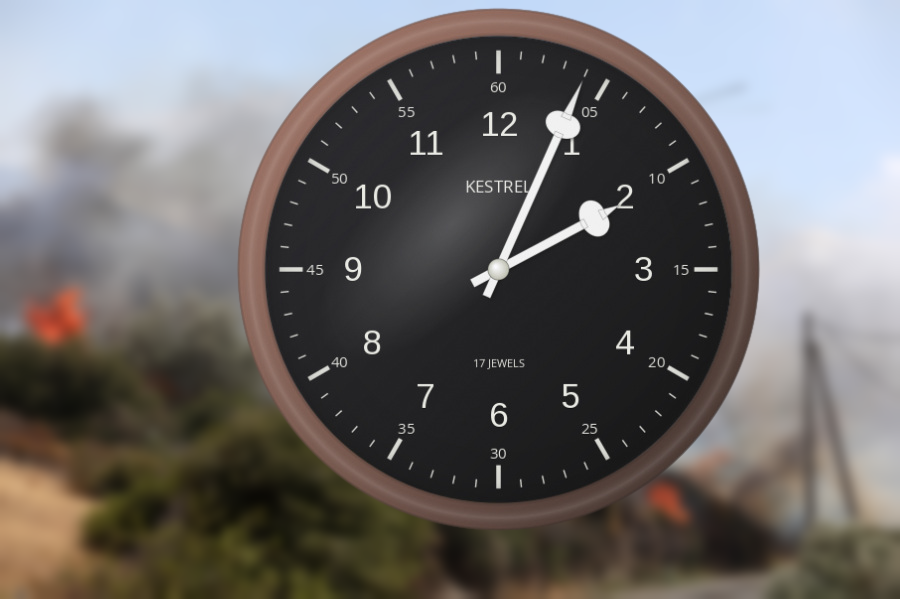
2:04
